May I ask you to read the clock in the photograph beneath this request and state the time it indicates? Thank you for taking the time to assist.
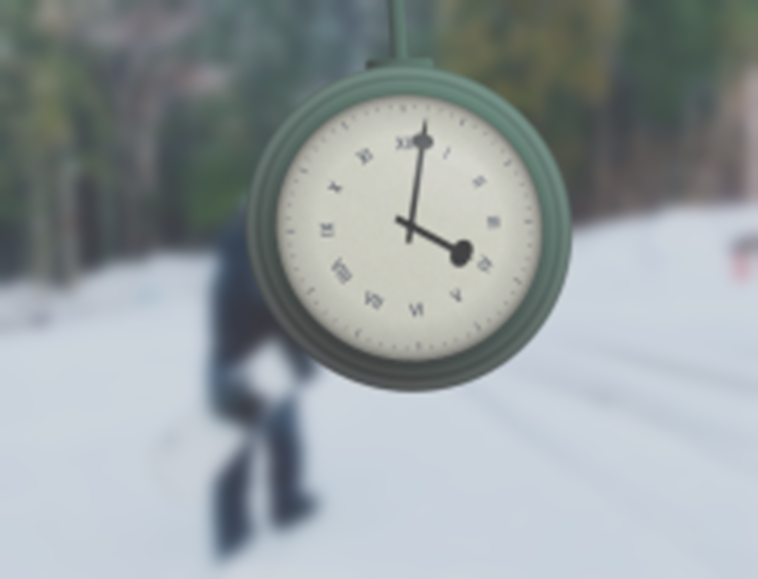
4:02
